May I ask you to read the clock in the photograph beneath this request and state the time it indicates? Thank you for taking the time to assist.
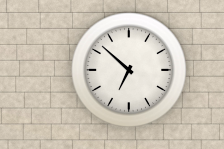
6:52
